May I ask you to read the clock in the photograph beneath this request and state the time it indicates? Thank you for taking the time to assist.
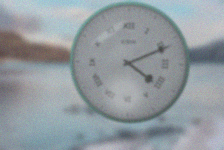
4:11
